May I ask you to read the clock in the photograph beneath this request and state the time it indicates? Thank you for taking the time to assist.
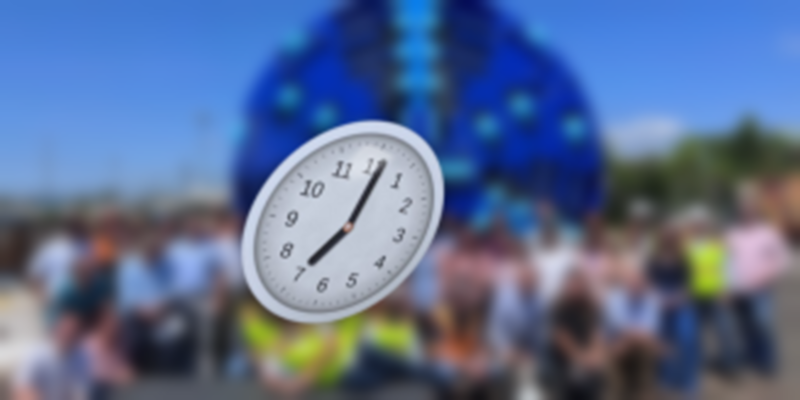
7:01
